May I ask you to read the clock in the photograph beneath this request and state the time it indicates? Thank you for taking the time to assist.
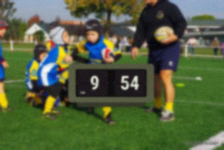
9:54
